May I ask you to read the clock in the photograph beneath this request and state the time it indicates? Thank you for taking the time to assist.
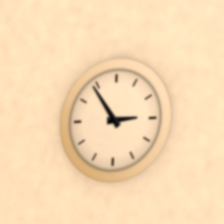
2:54
